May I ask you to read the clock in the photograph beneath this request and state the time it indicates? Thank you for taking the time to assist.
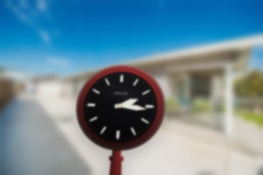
2:16
